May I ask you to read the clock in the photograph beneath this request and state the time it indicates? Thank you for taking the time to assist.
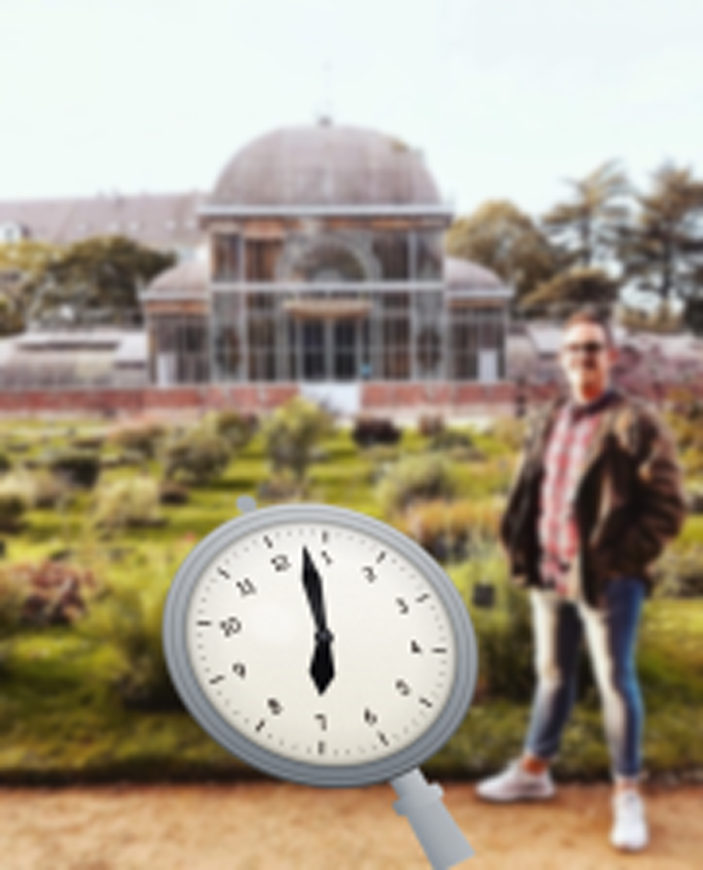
7:03
